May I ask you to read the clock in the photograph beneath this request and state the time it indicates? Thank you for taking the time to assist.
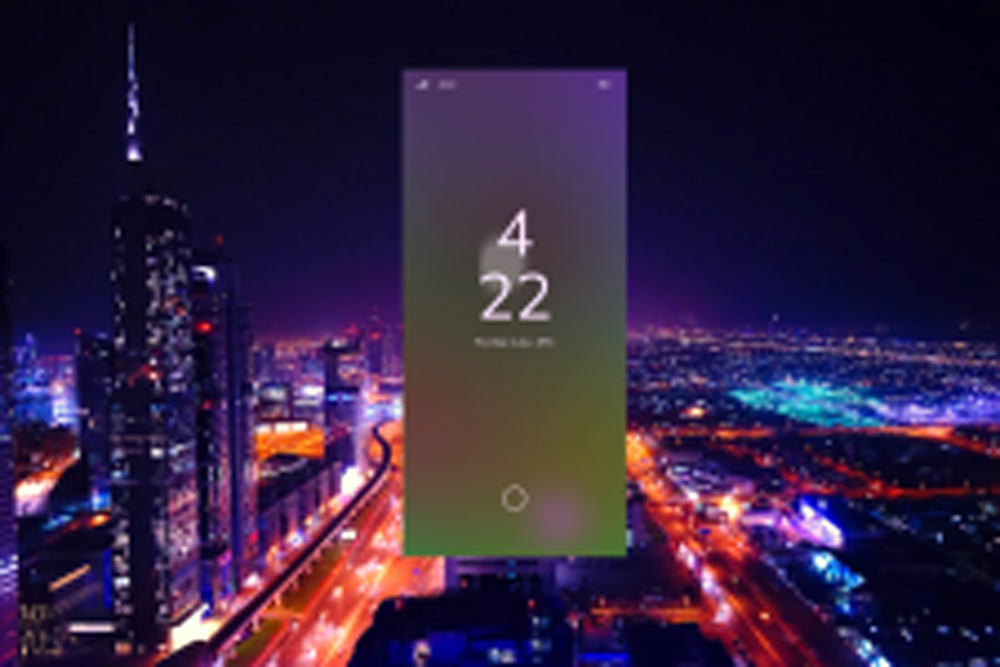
4:22
